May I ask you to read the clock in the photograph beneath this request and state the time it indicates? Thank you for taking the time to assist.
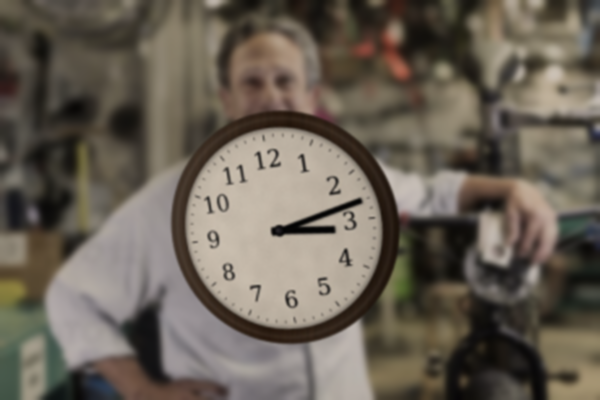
3:13
